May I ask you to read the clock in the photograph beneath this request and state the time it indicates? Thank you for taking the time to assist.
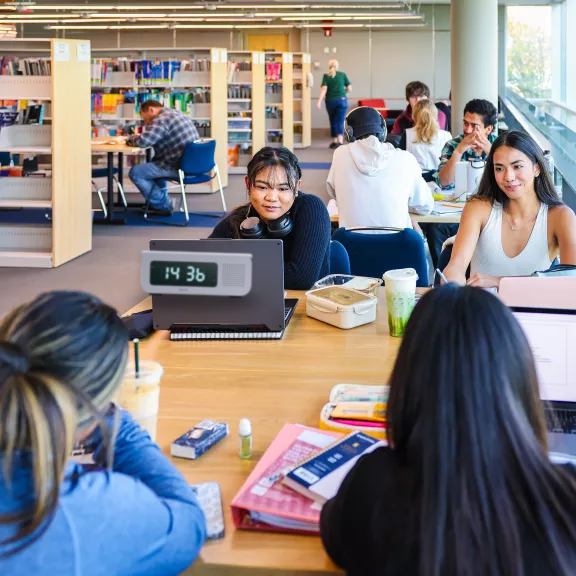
14:36
